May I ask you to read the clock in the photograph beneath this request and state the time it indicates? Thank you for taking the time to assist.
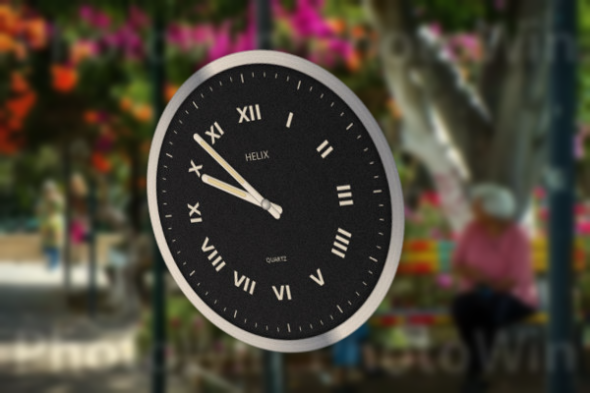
9:53
